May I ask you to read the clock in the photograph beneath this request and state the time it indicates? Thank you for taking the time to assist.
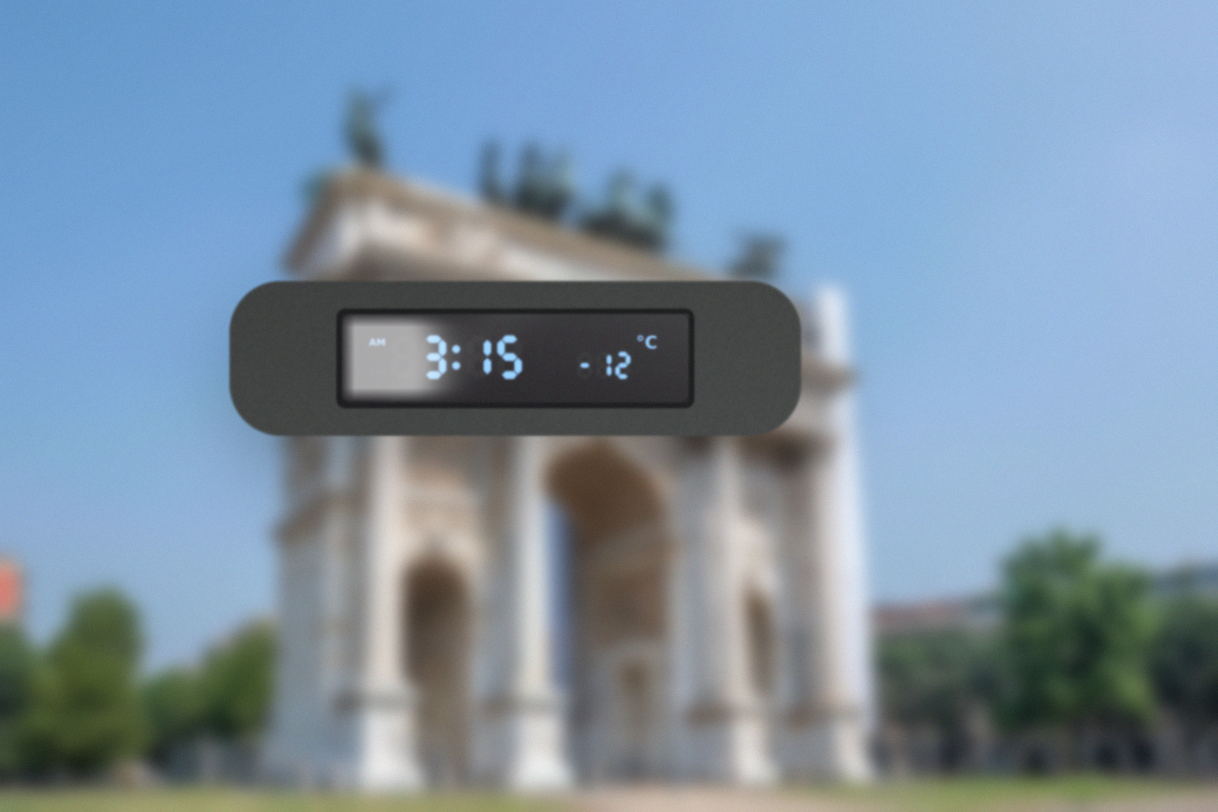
3:15
